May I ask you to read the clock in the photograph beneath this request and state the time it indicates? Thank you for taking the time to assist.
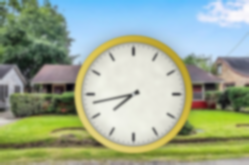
7:43
